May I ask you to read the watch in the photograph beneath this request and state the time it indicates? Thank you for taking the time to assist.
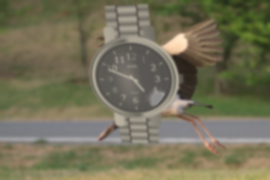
4:49
